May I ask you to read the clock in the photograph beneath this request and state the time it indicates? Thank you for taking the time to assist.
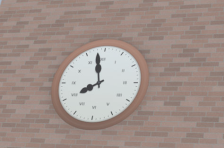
7:58
